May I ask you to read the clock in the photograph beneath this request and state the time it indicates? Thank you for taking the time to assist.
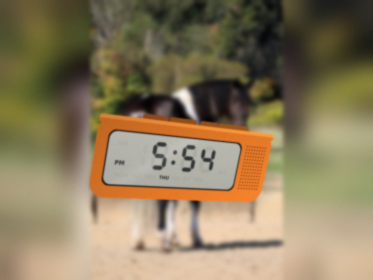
5:54
